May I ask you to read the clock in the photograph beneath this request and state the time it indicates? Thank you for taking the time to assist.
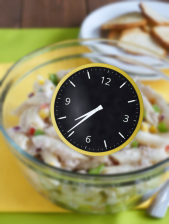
7:36
